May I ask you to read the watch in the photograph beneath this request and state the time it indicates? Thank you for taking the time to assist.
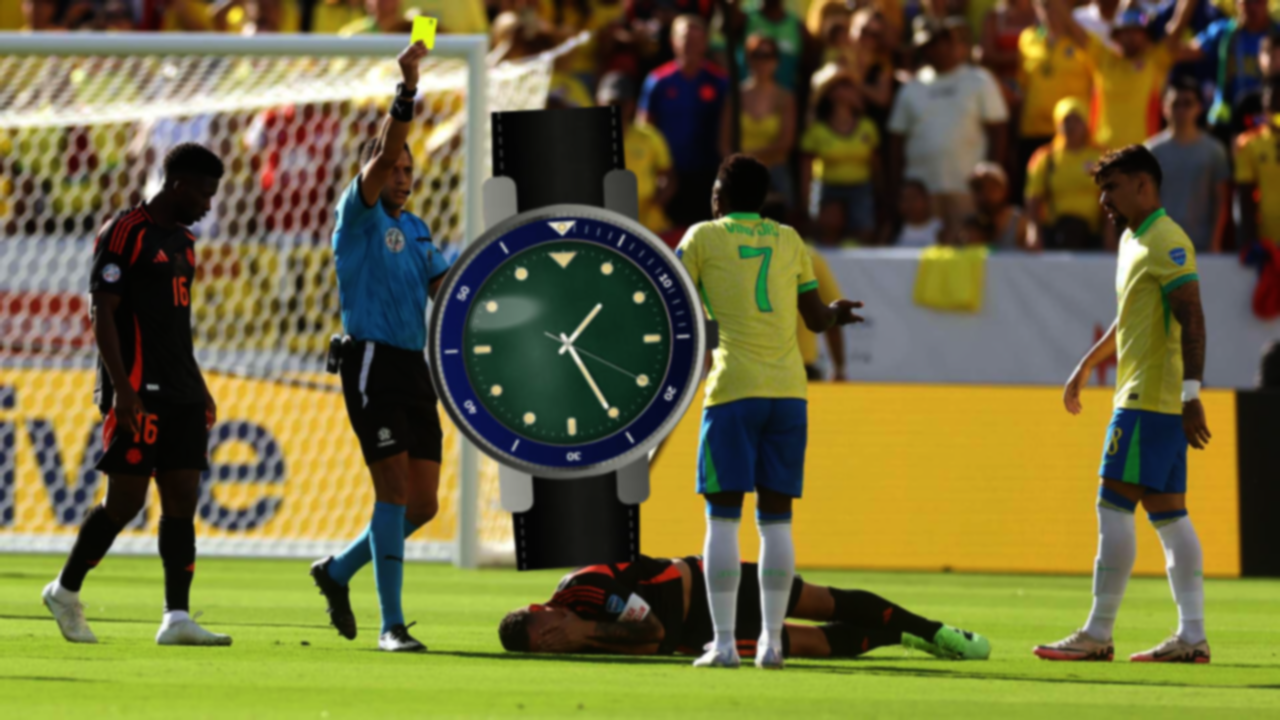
1:25:20
